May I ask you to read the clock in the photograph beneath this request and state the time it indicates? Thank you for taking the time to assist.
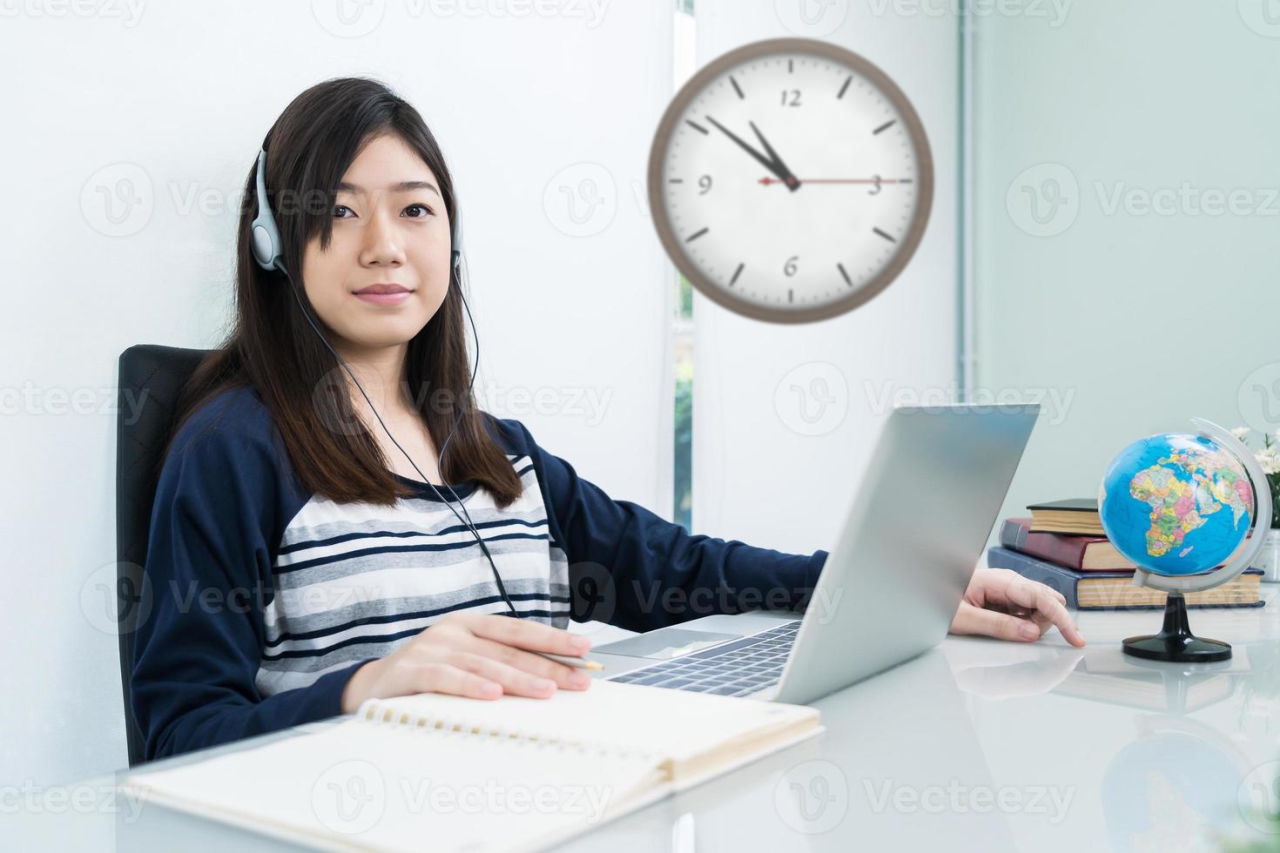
10:51:15
